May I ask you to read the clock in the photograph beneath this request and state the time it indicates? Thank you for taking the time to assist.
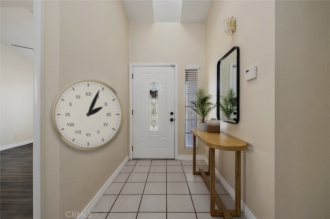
2:04
